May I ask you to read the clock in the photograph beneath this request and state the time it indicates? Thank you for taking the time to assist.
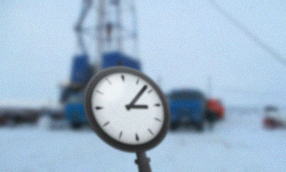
3:08
